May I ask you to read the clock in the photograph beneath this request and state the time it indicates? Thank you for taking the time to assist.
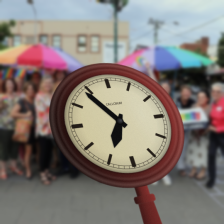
6:54
